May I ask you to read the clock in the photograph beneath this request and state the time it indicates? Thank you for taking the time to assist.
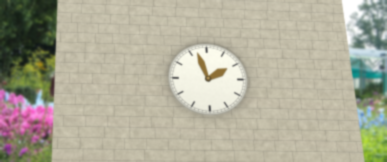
1:57
